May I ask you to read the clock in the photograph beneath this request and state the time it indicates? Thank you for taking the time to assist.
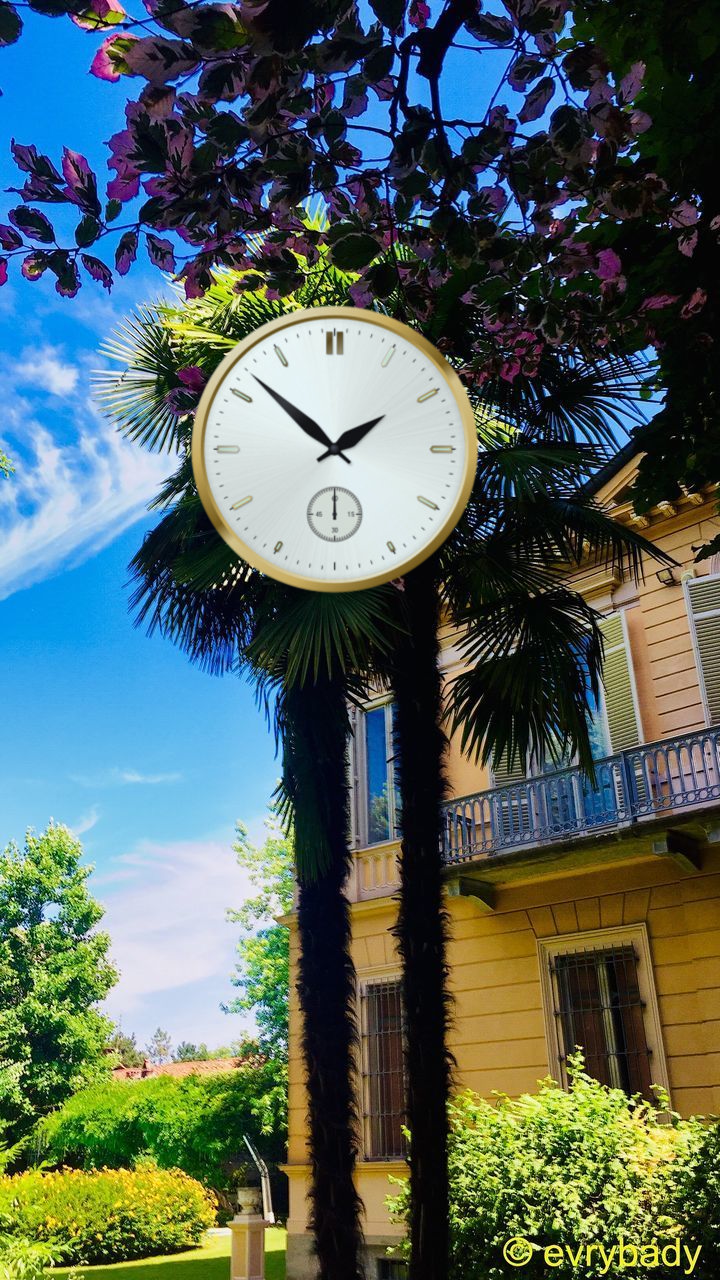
1:52
